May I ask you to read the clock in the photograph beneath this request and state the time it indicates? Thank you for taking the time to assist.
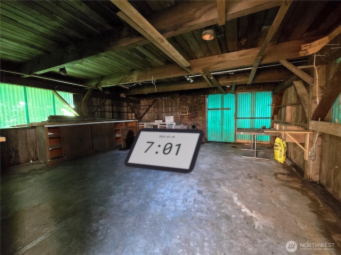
7:01
